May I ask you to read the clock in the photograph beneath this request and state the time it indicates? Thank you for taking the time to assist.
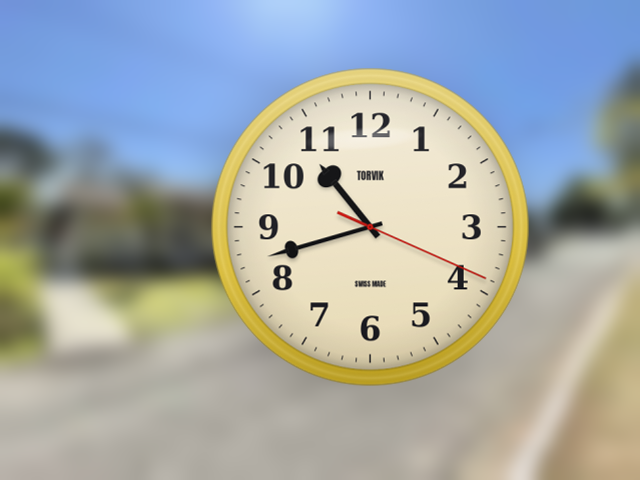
10:42:19
